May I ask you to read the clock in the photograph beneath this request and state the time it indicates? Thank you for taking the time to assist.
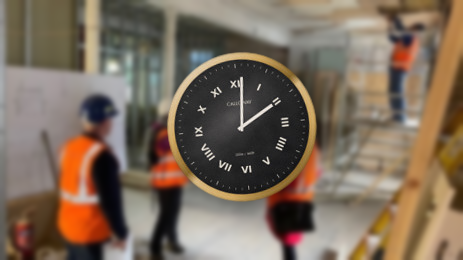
2:01
